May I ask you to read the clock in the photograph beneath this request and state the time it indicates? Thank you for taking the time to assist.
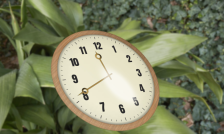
11:41
